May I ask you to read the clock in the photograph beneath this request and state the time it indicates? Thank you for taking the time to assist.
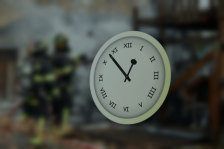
12:53
